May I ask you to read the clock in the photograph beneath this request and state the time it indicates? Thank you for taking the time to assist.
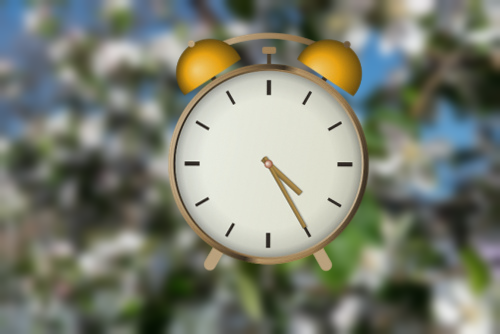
4:25
